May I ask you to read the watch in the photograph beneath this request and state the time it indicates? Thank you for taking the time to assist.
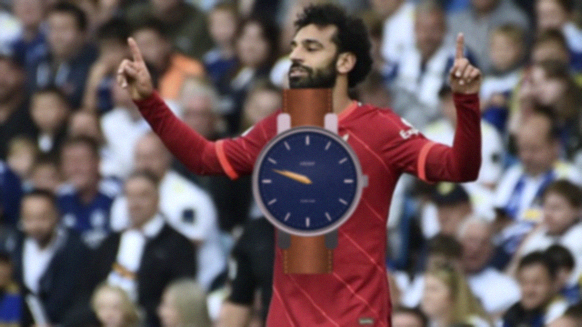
9:48
